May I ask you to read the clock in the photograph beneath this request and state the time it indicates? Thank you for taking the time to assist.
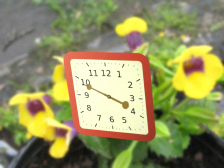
3:49
